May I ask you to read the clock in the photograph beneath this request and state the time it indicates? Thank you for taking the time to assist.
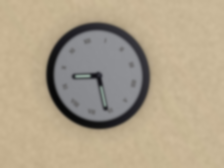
9:31
